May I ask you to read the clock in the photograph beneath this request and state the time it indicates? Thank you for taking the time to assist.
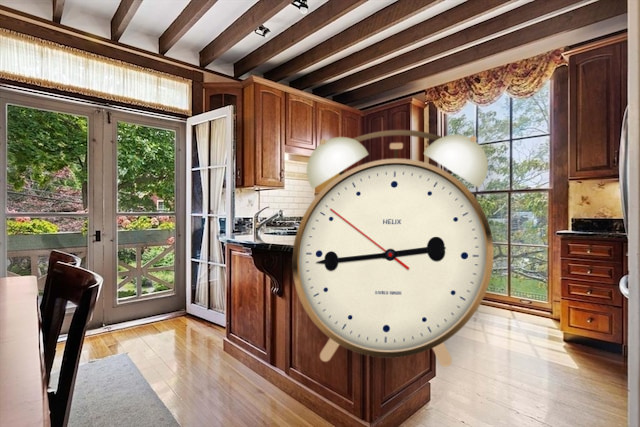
2:43:51
